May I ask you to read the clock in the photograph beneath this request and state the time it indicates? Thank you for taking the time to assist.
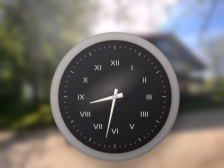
8:32
